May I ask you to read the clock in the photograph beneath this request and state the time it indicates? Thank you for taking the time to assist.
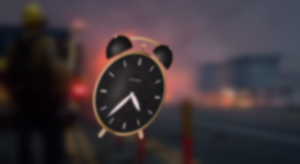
4:37
